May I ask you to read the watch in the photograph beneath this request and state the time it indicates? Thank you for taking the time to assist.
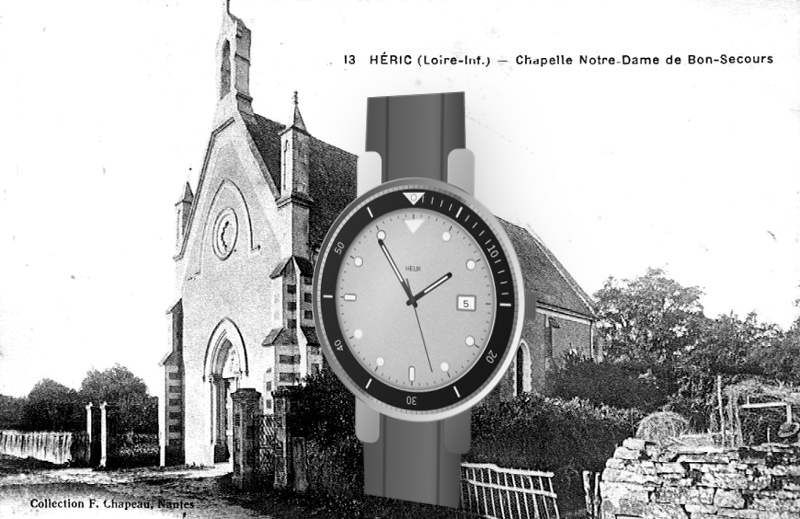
1:54:27
